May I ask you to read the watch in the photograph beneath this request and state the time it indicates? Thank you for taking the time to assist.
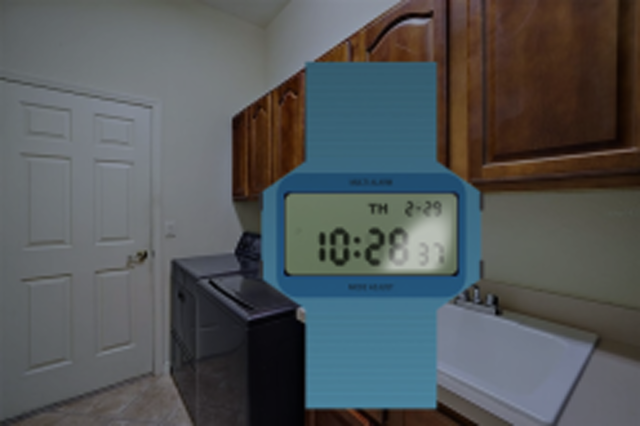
10:28:37
